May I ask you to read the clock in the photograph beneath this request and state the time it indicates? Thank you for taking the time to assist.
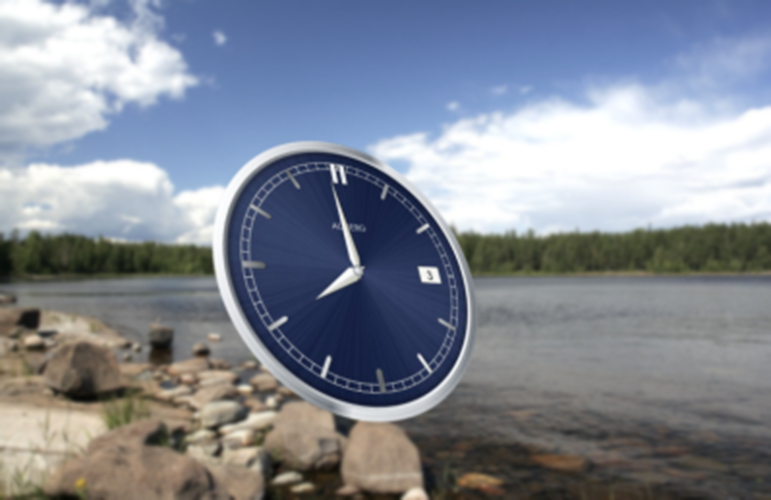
7:59
